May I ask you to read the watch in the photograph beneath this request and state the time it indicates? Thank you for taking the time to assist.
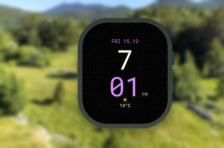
7:01
